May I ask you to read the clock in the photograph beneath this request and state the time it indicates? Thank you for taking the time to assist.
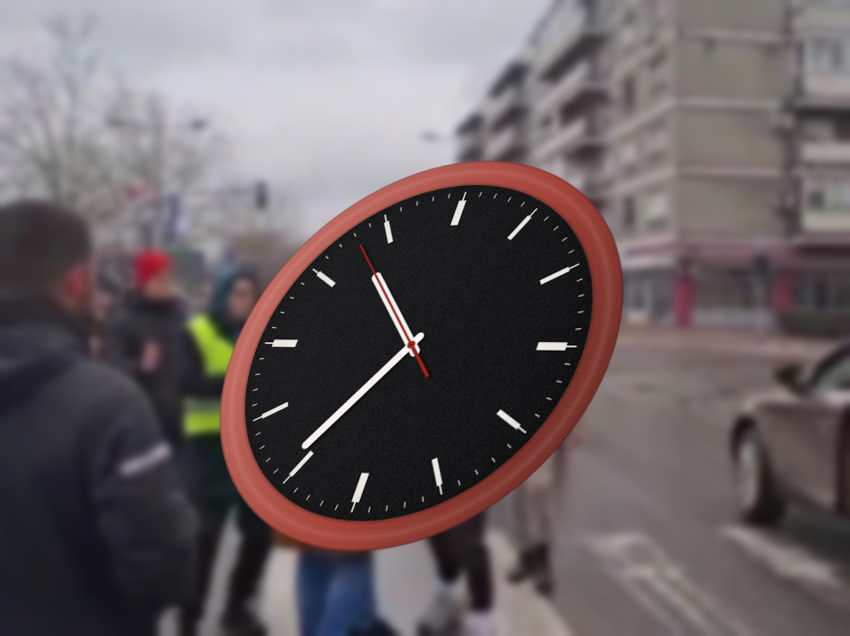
10:35:53
